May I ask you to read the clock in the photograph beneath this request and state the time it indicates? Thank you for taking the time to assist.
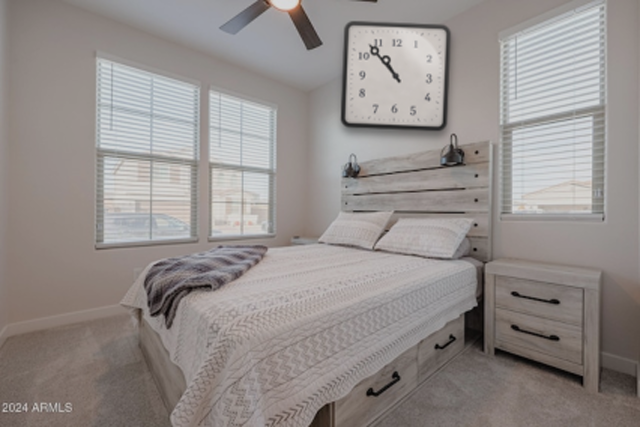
10:53
